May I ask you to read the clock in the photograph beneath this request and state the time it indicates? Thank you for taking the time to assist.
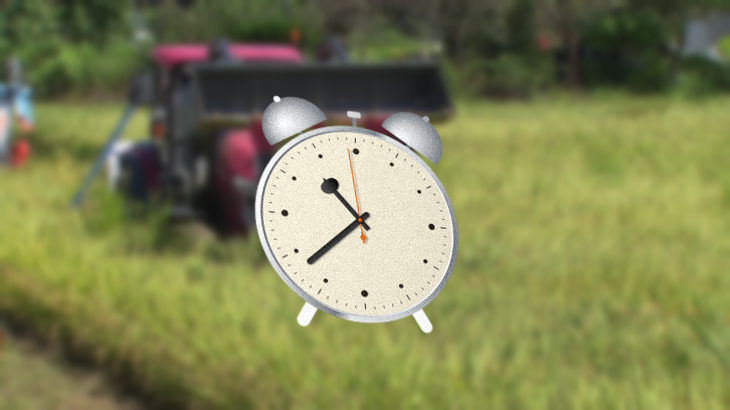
10:37:59
